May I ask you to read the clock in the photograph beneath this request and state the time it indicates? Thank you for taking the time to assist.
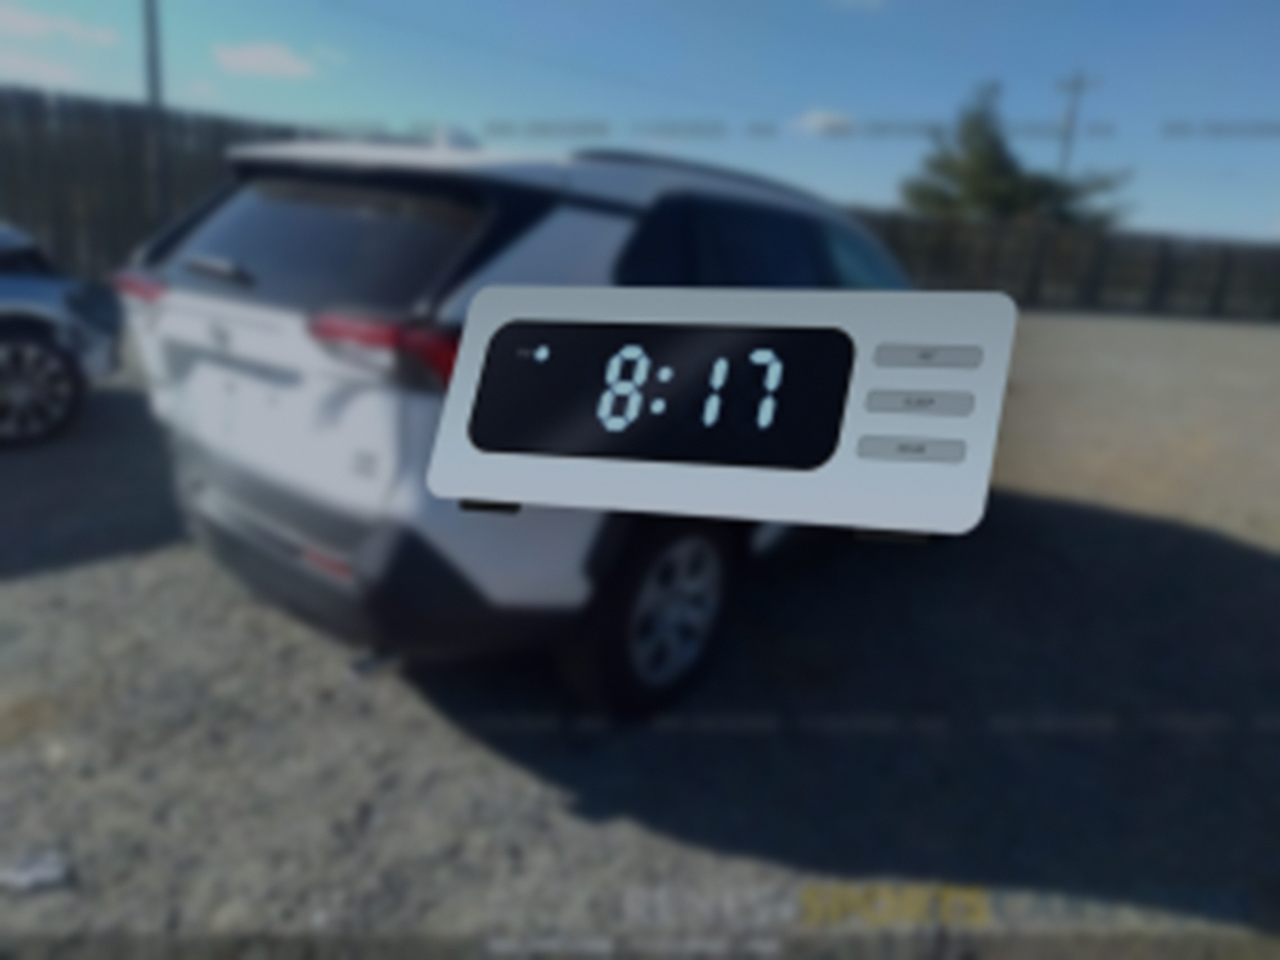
8:17
